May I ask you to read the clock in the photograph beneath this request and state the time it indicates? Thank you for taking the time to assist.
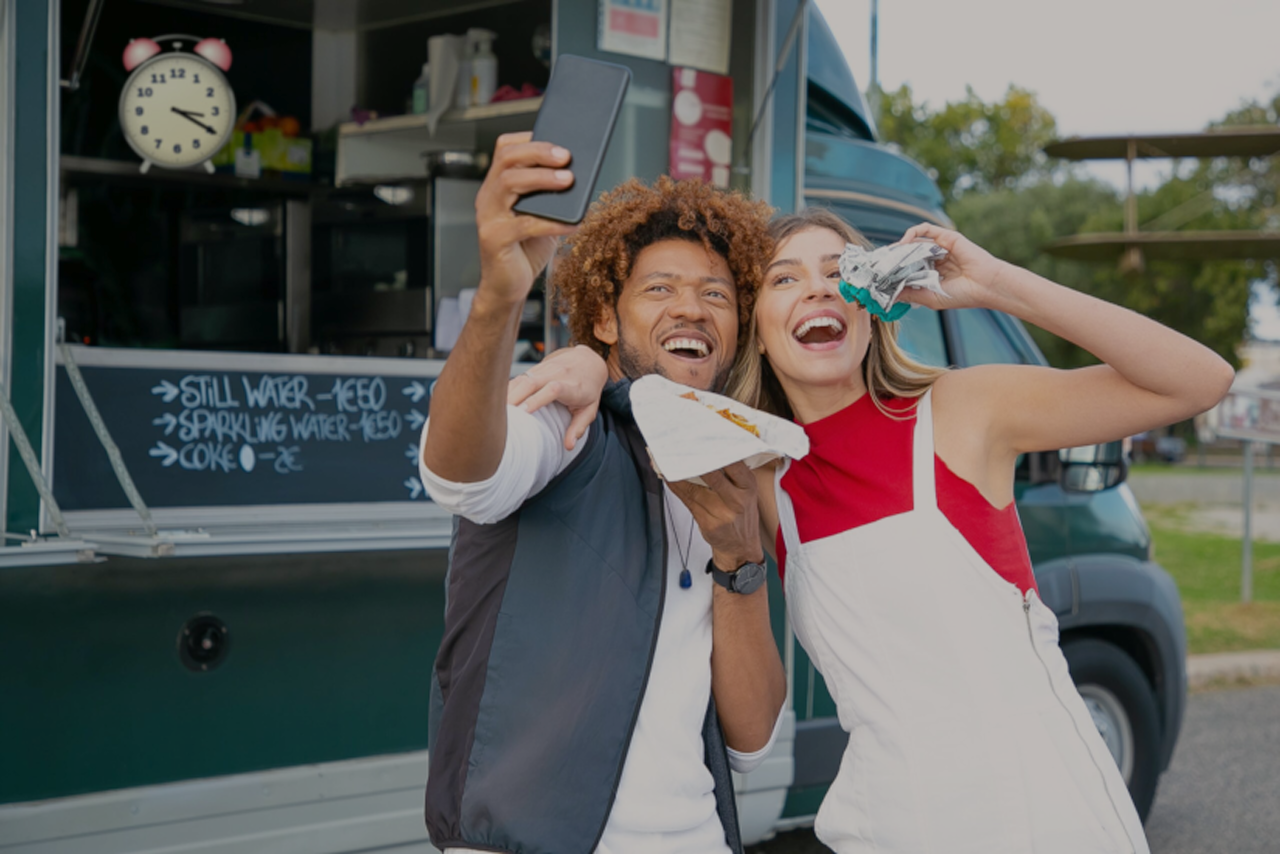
3:20
